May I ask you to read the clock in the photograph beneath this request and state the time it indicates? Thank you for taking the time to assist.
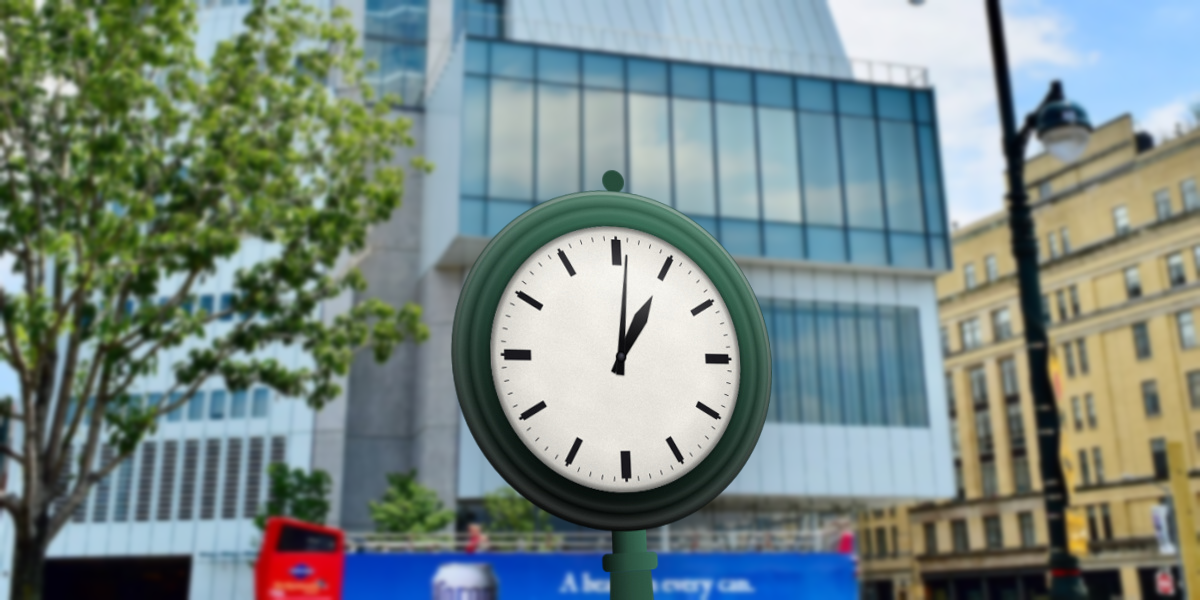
1:01
